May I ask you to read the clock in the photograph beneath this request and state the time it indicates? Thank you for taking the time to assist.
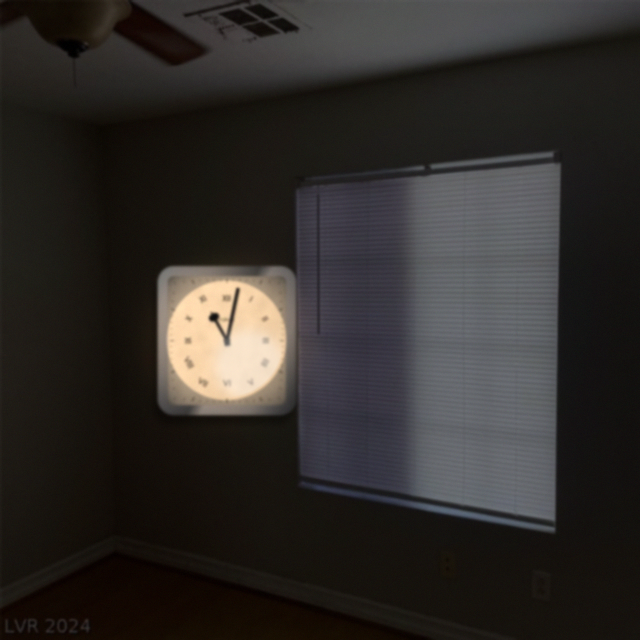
11:02
